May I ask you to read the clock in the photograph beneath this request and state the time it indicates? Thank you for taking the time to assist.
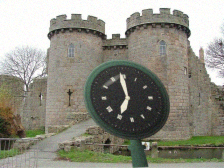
6:59
